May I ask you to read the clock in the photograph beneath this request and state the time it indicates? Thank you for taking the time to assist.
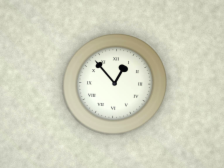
12:53
